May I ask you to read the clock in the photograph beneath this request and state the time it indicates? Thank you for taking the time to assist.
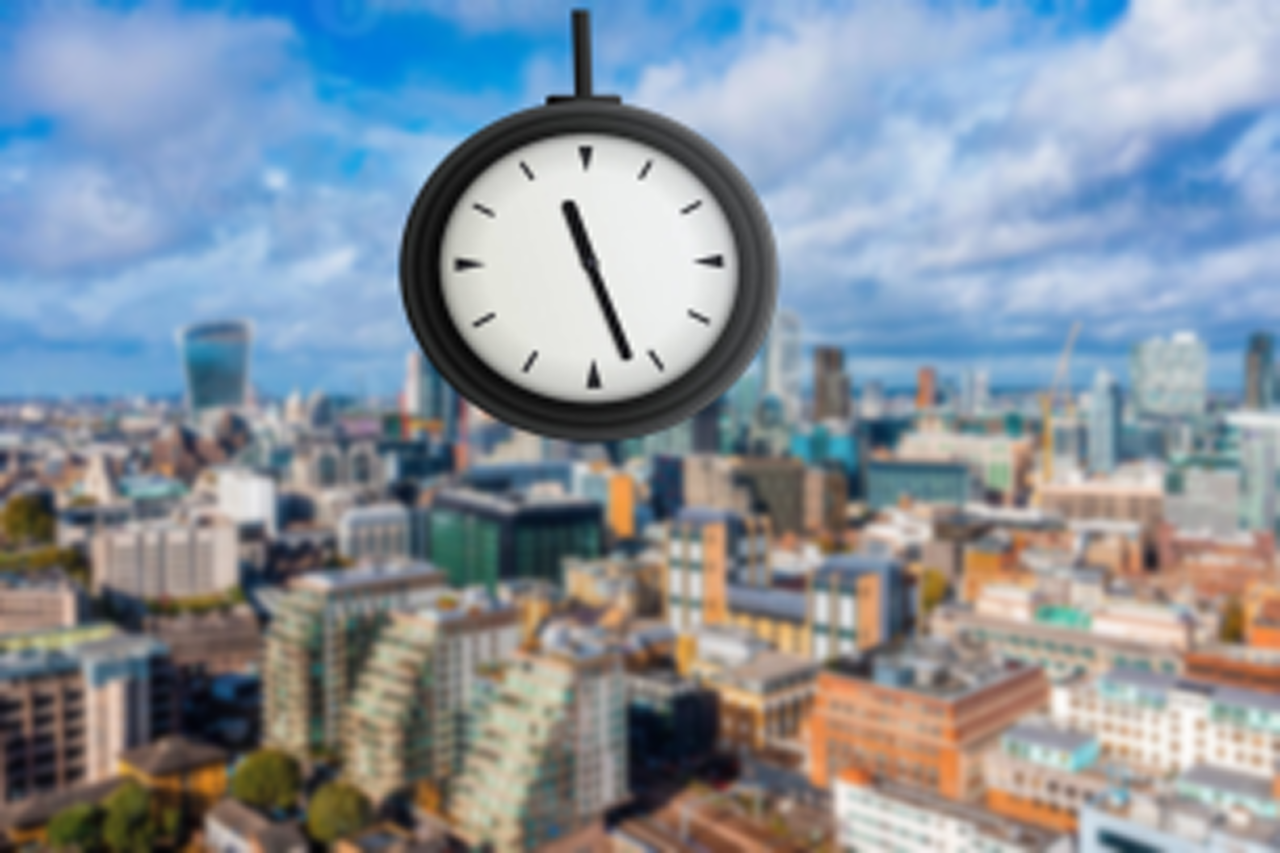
11:27
